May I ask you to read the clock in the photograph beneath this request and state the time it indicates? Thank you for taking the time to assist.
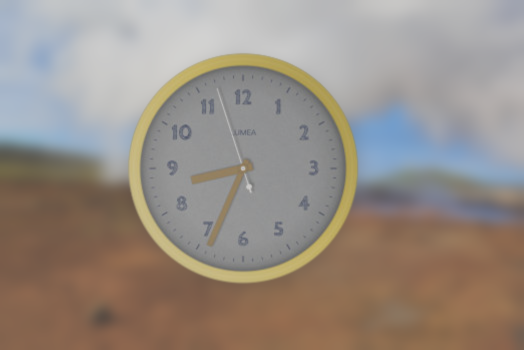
8:33:57
